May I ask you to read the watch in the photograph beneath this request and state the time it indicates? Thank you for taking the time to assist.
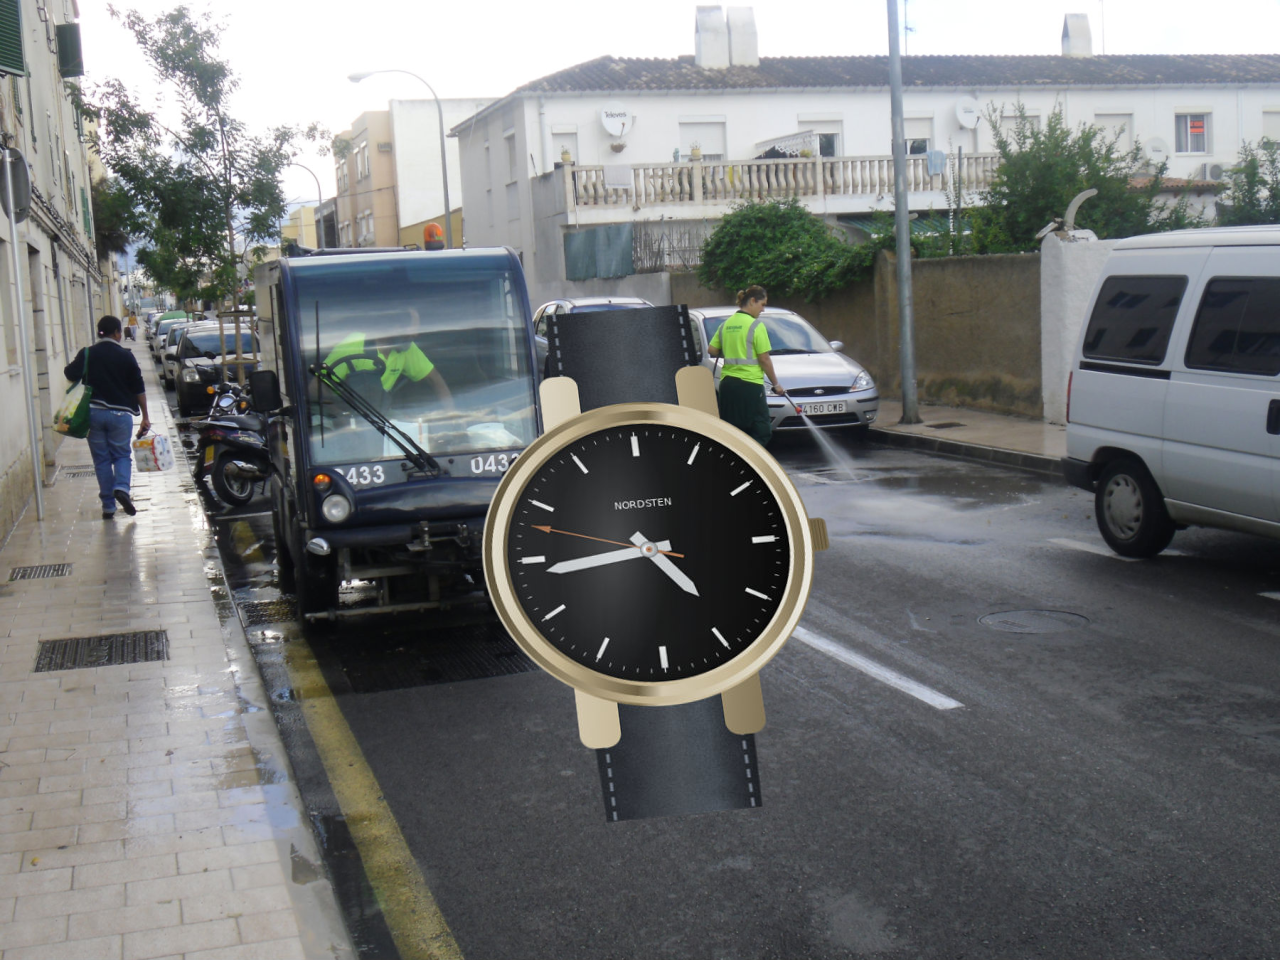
4:43:48
